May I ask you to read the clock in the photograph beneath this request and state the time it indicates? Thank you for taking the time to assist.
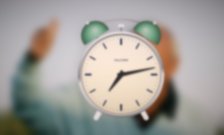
7:13
